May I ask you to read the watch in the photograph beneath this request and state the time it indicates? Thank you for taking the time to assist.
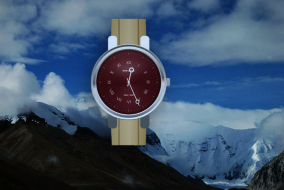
12:26
